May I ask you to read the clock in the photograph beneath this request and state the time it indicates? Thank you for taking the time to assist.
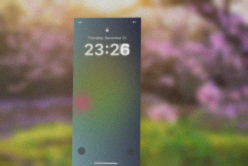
23:26
